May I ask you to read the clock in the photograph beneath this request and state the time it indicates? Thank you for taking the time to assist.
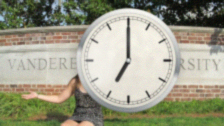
7:00
